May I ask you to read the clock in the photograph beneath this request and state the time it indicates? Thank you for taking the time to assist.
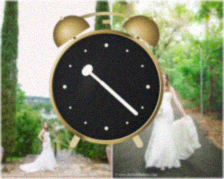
10:22
